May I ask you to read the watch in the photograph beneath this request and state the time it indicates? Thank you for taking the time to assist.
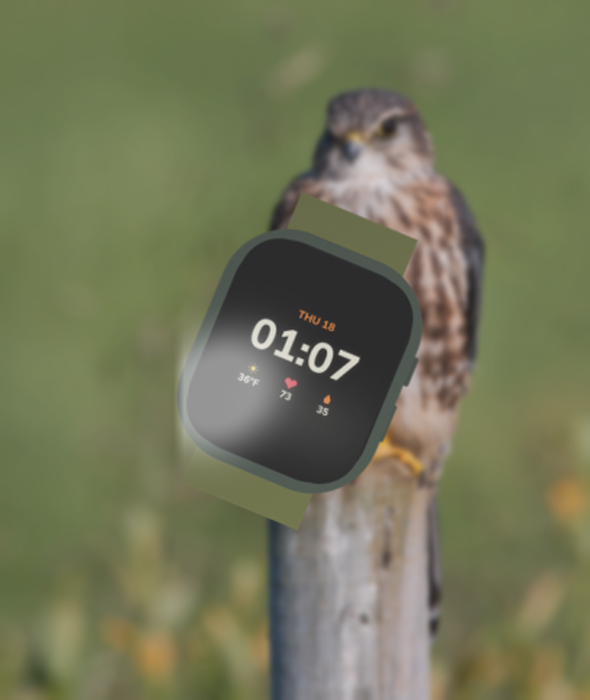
1:07
